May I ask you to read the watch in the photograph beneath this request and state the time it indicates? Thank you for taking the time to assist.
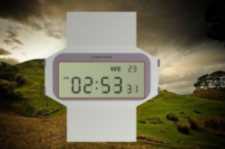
2:53
